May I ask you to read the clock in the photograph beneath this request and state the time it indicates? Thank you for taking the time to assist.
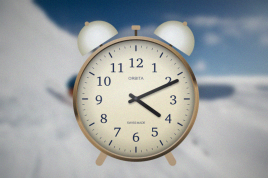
4:11
